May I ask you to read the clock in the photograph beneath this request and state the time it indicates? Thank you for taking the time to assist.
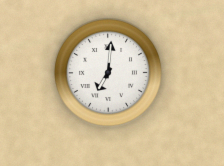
7:01
